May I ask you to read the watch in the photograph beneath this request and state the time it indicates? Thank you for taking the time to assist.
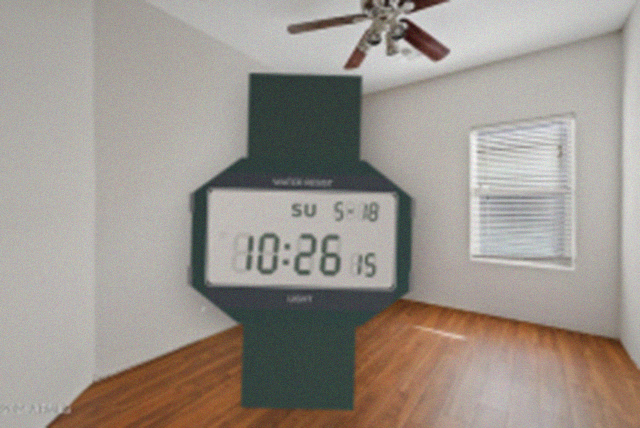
10:26:15
